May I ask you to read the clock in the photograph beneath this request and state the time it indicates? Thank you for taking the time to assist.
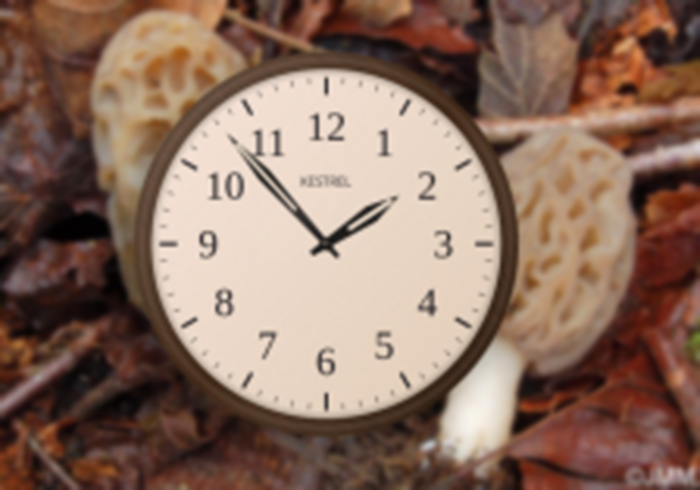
1:53
